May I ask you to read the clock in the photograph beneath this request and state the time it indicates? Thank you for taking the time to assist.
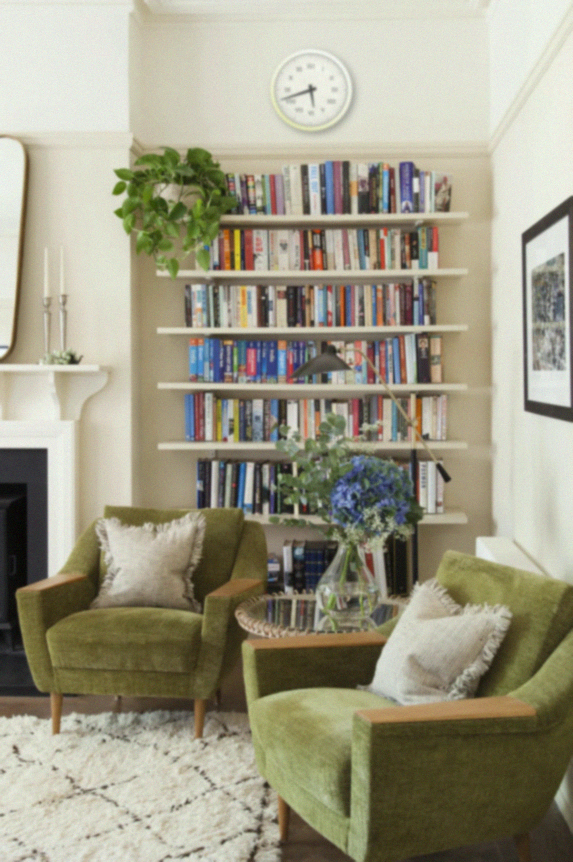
5:42
